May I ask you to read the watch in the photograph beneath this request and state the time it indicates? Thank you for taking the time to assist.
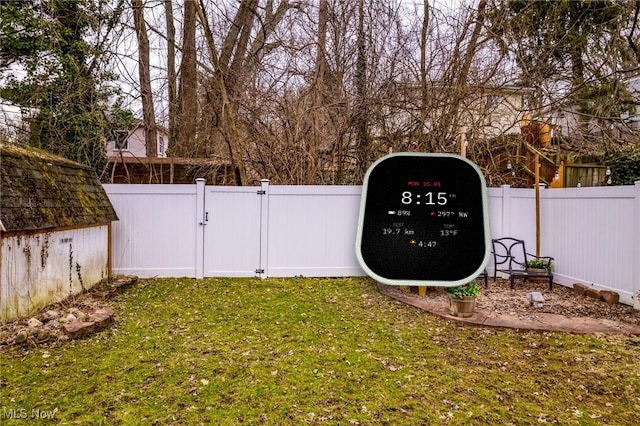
8:15
